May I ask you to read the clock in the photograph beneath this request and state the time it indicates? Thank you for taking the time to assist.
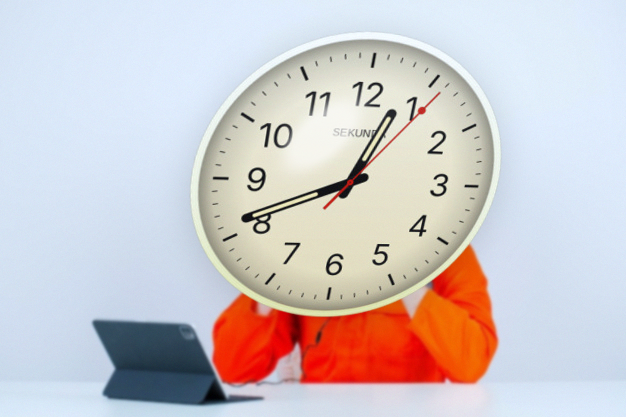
12:41:06
